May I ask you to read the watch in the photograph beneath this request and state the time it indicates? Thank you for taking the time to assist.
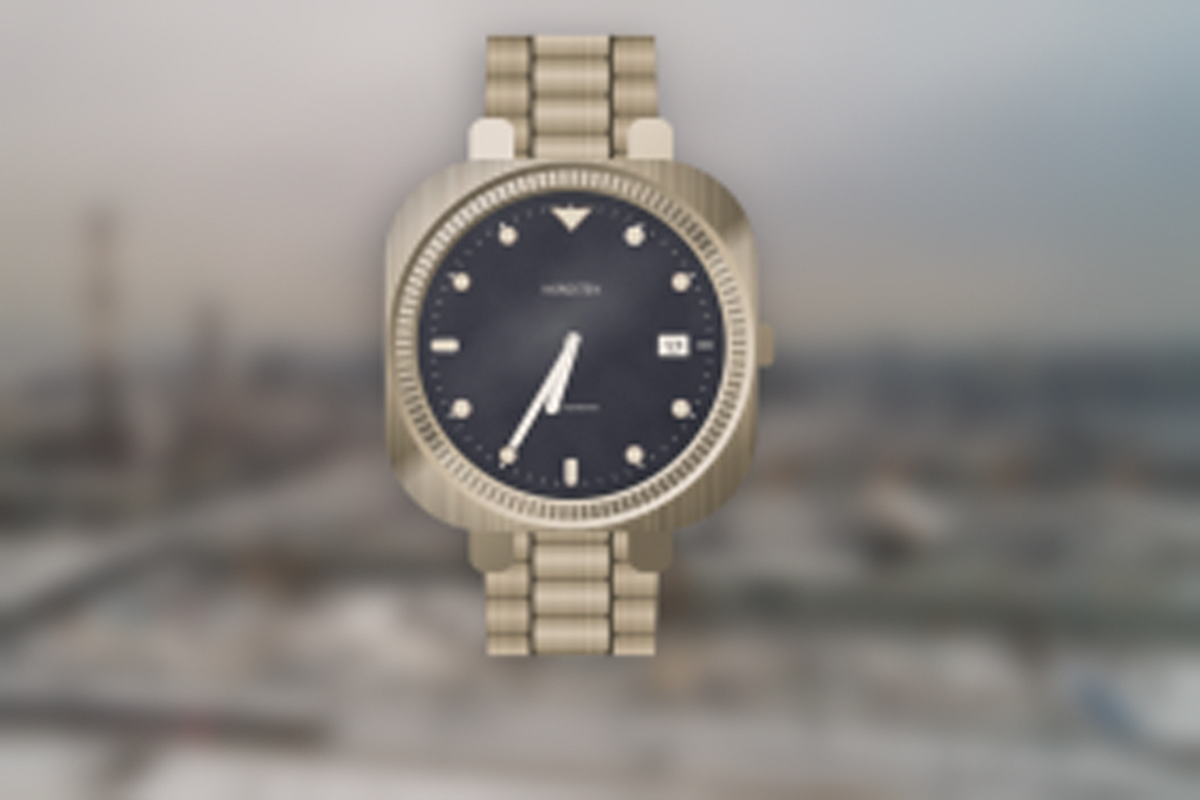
6:35
